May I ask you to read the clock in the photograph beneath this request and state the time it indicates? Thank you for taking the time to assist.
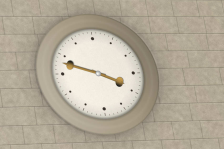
3:48
